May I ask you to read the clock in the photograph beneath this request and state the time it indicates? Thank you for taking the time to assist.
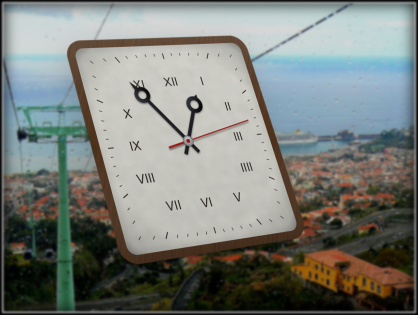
12:54:13
